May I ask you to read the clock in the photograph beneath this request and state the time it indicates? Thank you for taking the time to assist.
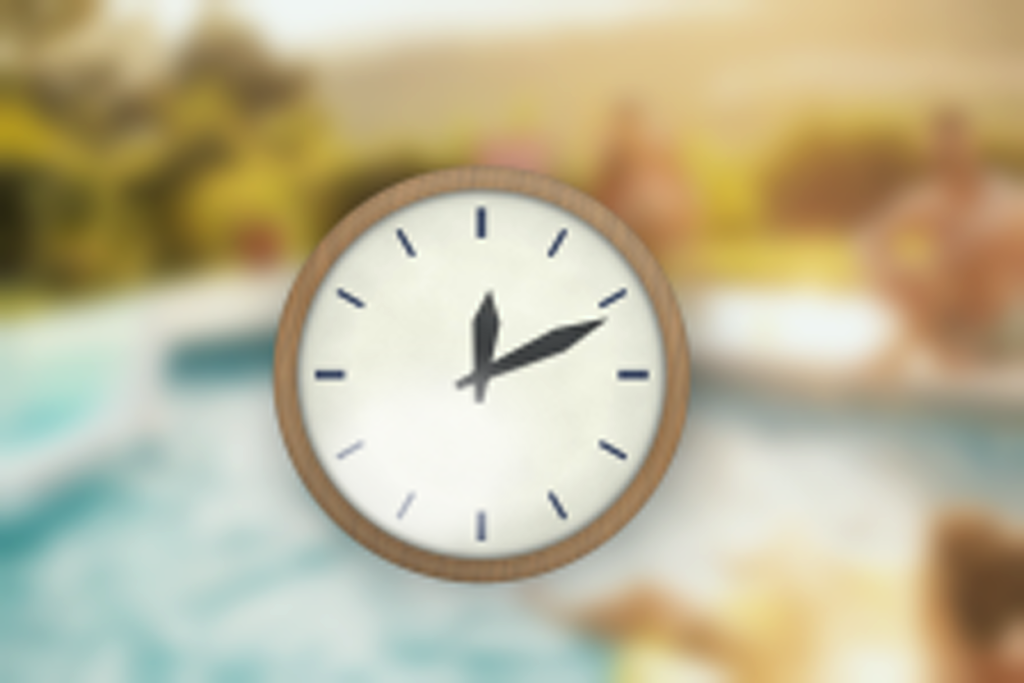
12:11
